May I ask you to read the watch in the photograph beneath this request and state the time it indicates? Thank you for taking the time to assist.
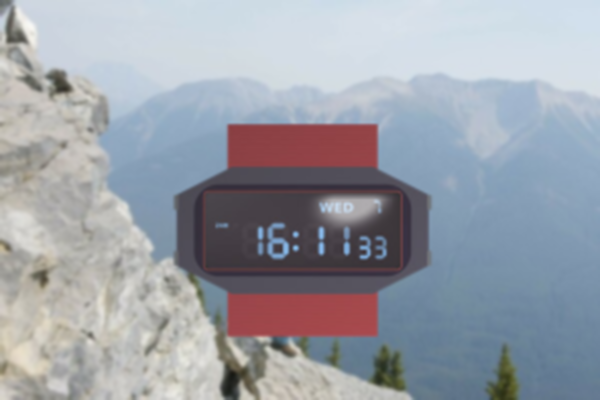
16:11:33
